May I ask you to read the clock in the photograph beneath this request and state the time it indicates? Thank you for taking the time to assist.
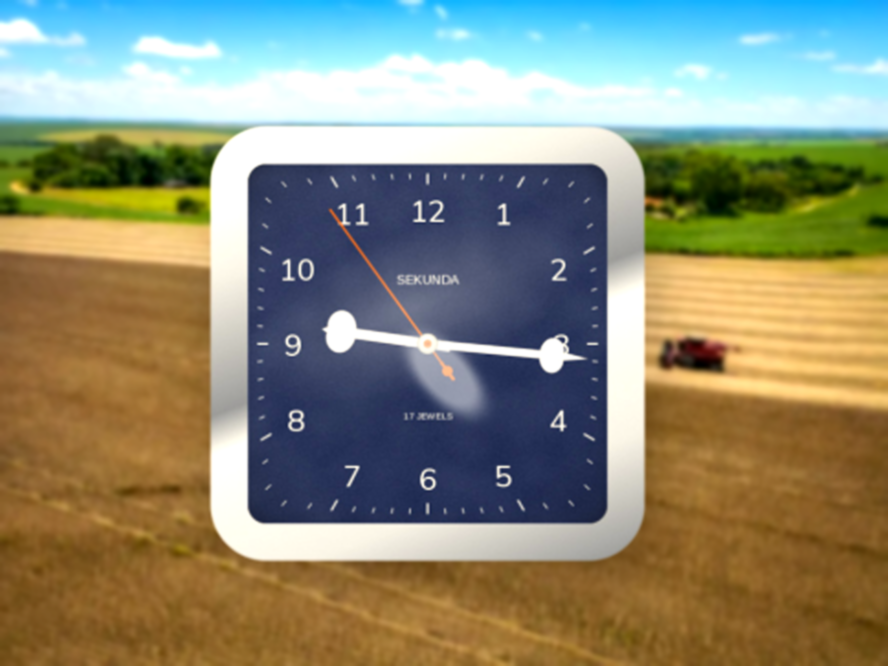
9:15:54
